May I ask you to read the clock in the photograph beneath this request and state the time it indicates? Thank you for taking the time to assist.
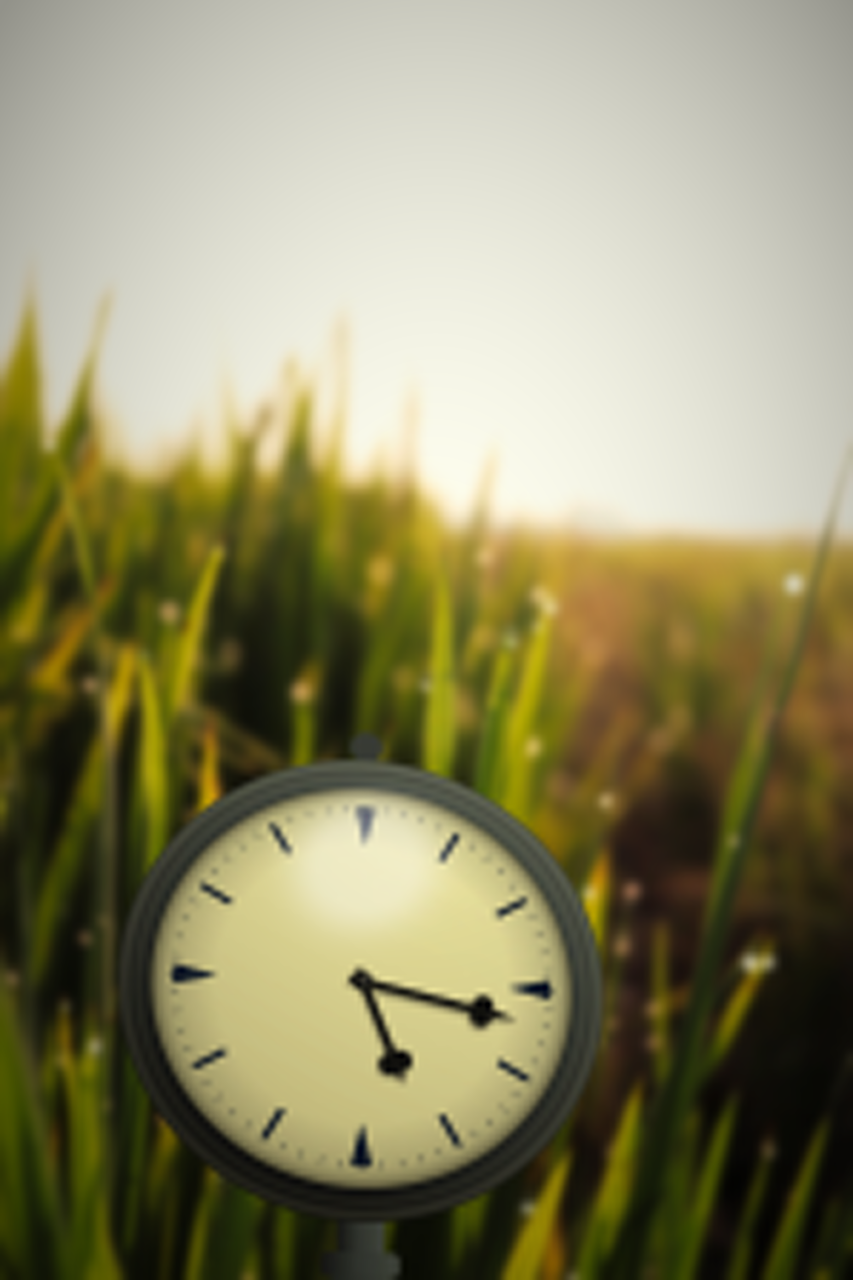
5:17
